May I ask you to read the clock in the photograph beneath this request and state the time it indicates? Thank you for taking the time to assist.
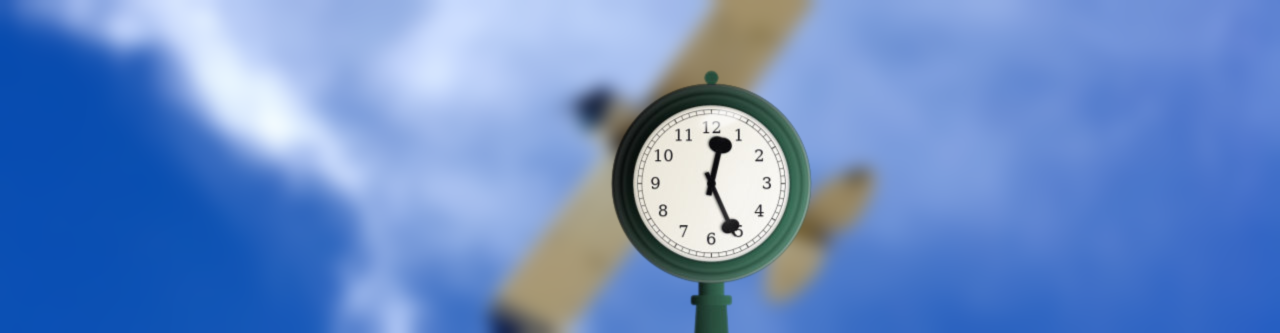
12:26
